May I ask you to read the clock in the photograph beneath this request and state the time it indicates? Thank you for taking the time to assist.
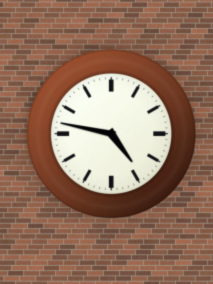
4:47
